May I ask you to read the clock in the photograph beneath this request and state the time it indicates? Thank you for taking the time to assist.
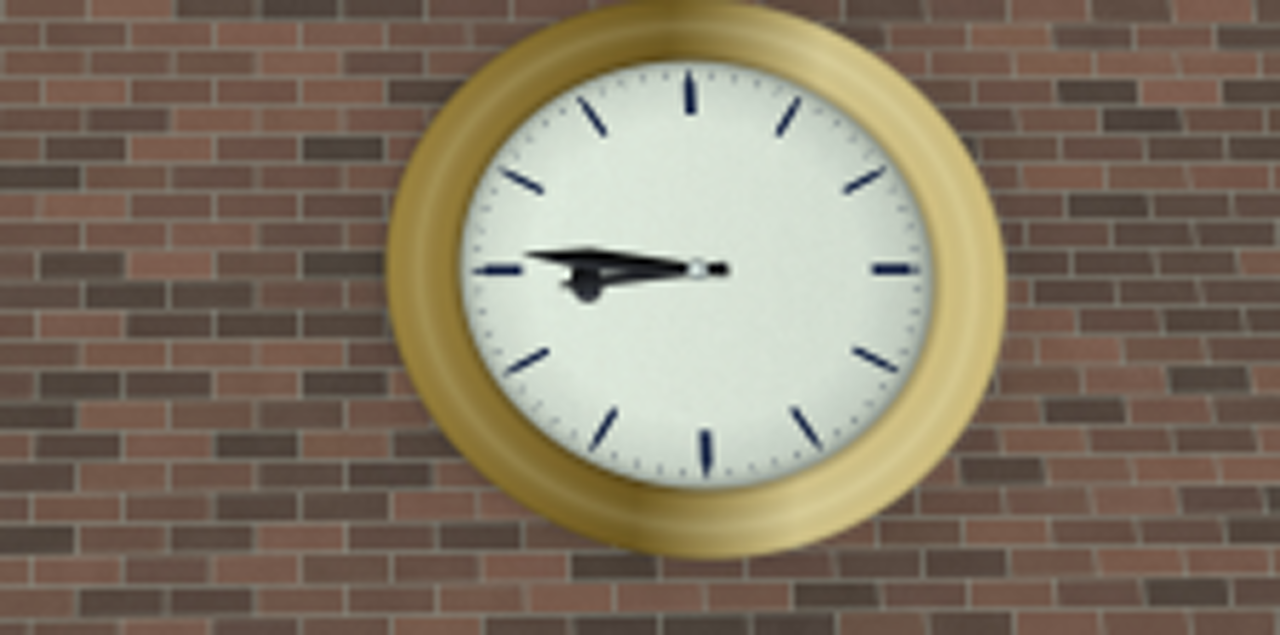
8:46
